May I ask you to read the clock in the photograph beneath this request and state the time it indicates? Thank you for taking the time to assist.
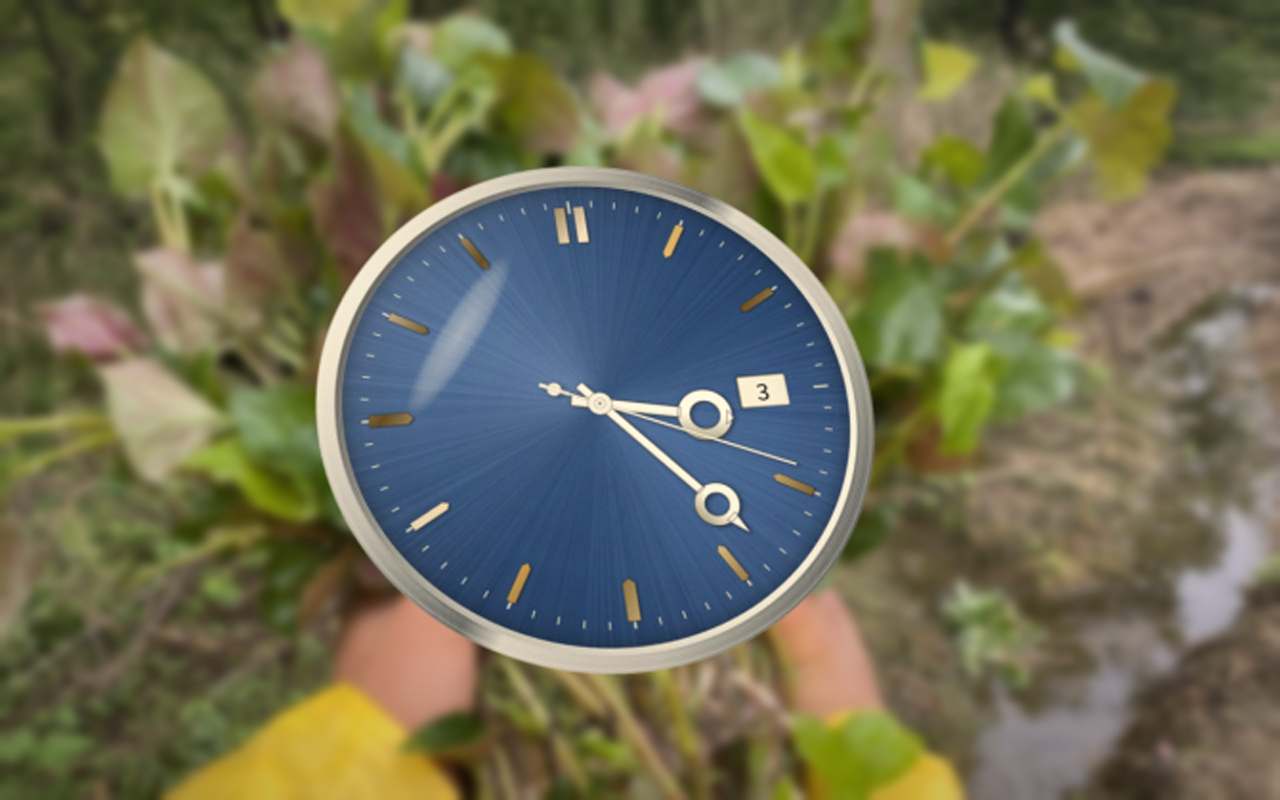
3:23:19
